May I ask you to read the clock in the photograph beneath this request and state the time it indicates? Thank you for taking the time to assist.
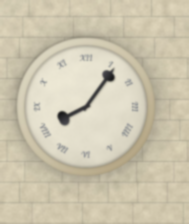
8:06
